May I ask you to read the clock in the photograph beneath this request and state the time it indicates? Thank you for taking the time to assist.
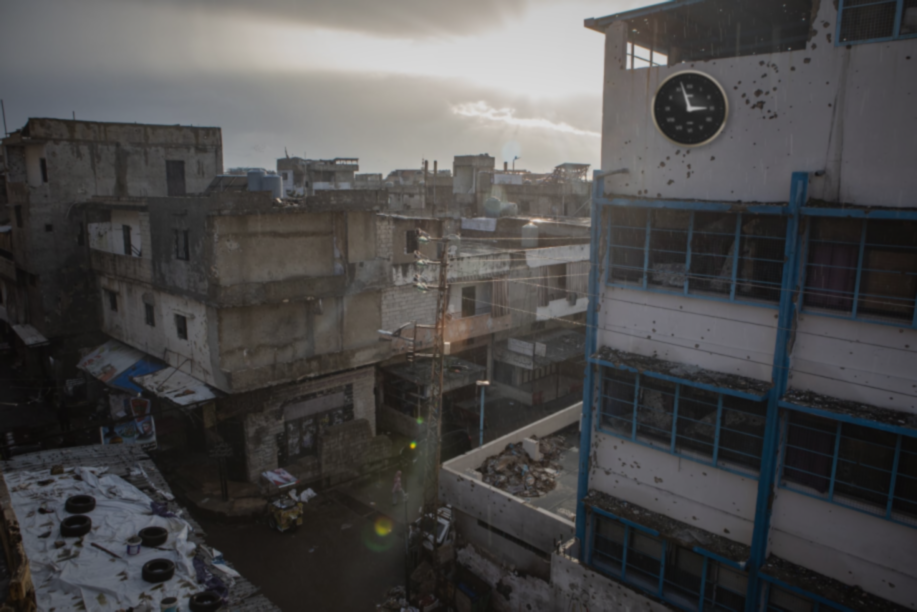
2:57
